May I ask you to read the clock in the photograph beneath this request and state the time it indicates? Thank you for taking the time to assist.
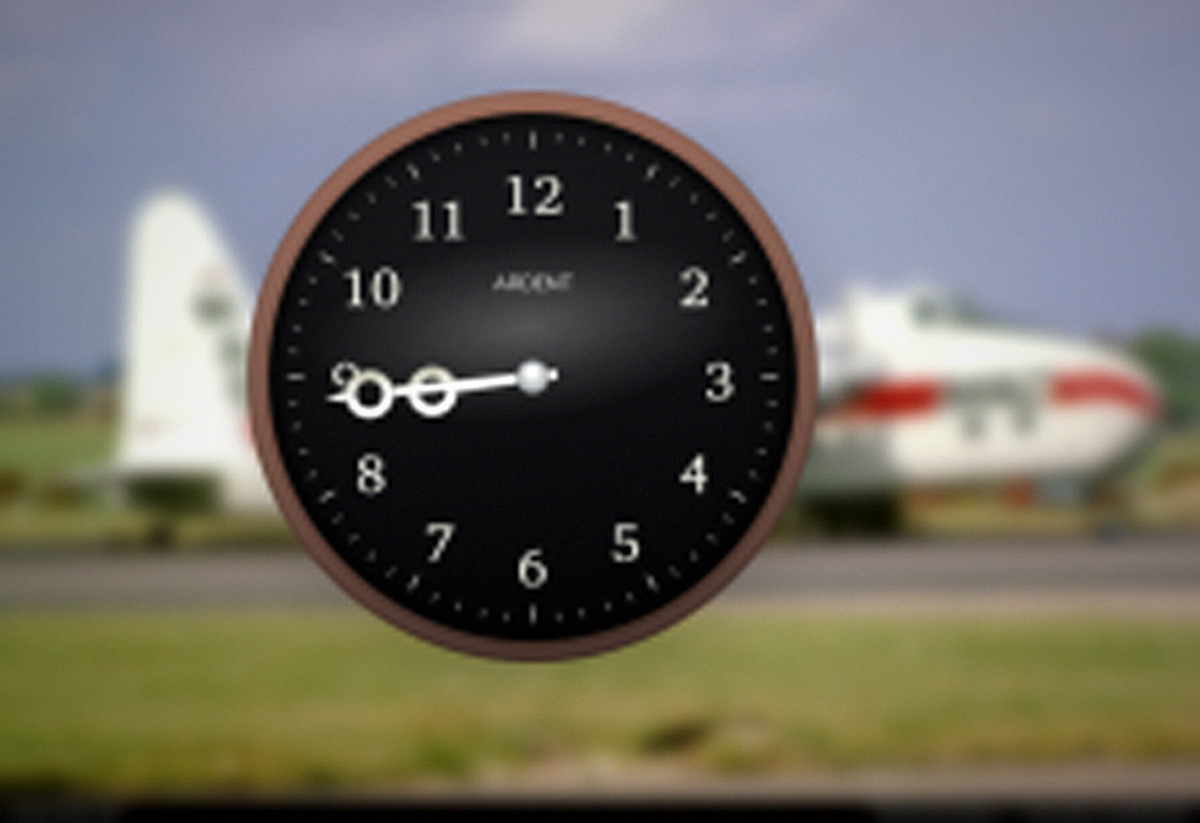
8:44
